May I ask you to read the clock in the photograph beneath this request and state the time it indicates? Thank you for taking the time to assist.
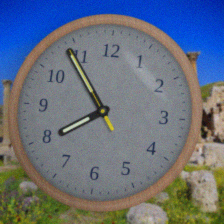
7:53:54
